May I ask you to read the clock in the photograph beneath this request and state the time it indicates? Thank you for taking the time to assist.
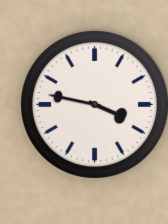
3:47
